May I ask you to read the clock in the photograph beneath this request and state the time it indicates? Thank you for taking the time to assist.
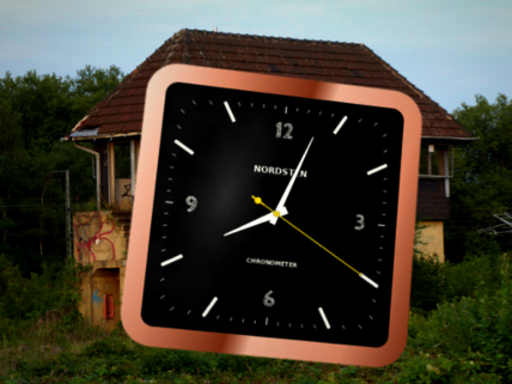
8:03:20
